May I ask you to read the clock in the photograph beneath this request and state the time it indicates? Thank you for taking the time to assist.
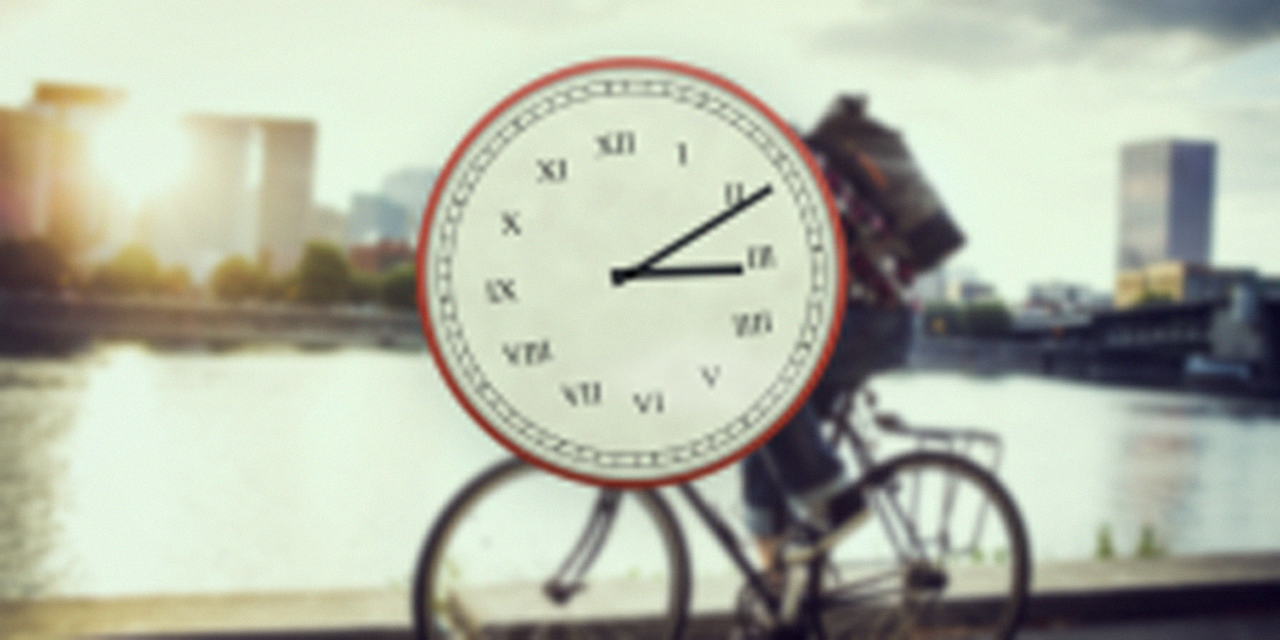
3:11
